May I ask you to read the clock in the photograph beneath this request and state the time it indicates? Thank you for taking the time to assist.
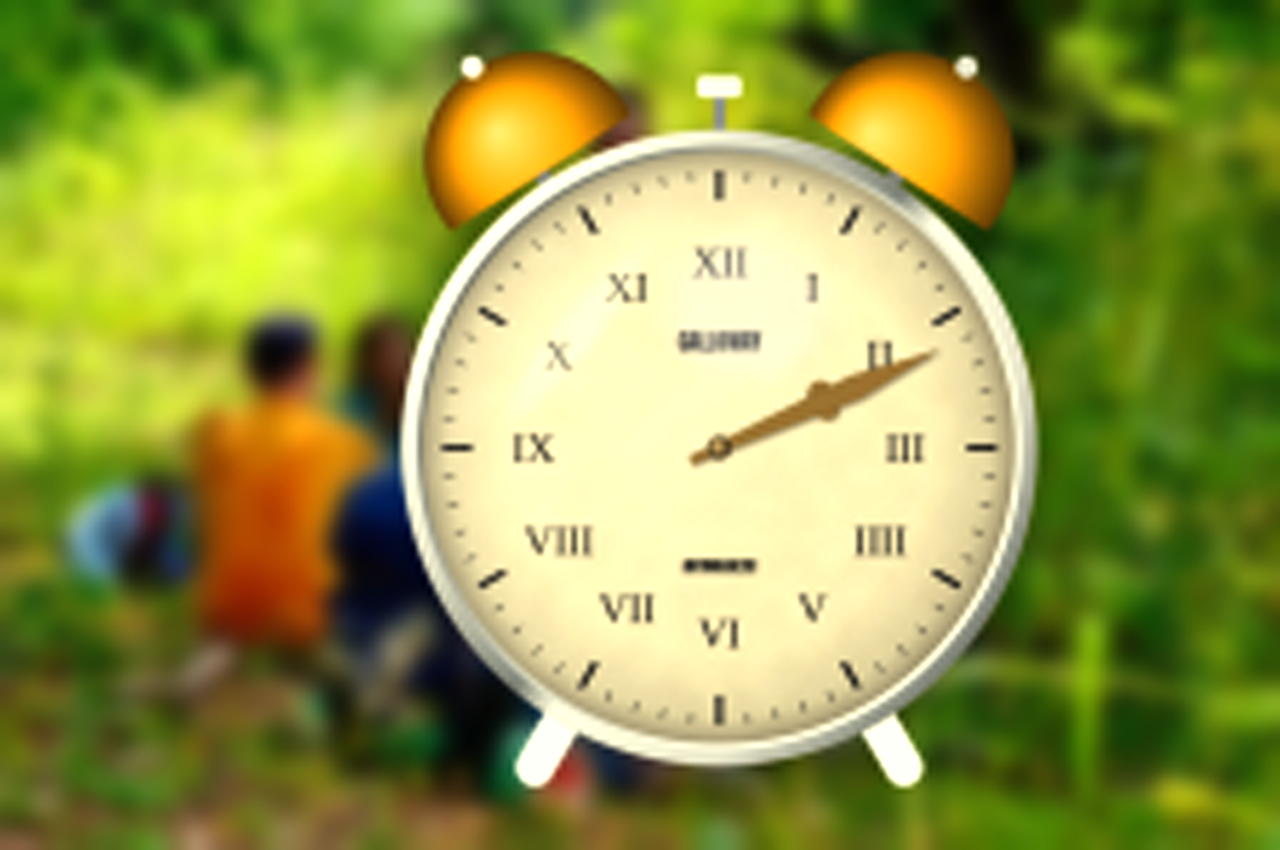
2:11
